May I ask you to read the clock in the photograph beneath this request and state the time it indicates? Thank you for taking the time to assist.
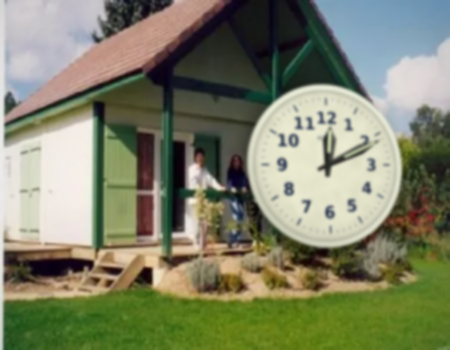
12:11
